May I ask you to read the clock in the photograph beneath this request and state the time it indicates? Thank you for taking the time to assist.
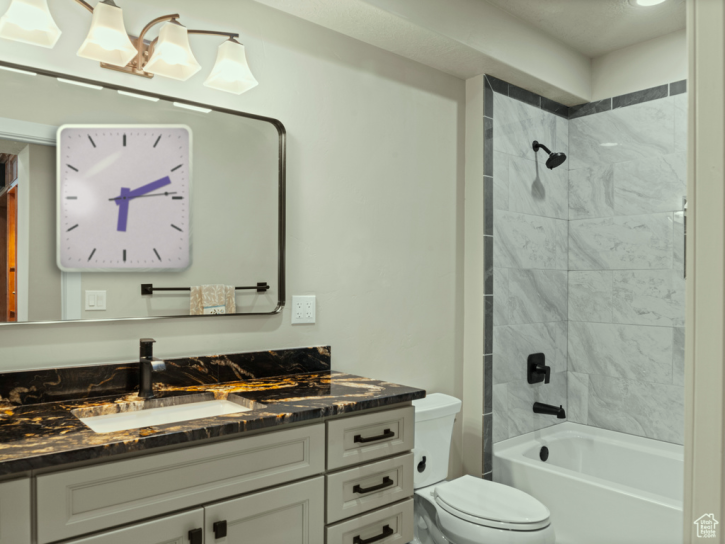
6:11:14
